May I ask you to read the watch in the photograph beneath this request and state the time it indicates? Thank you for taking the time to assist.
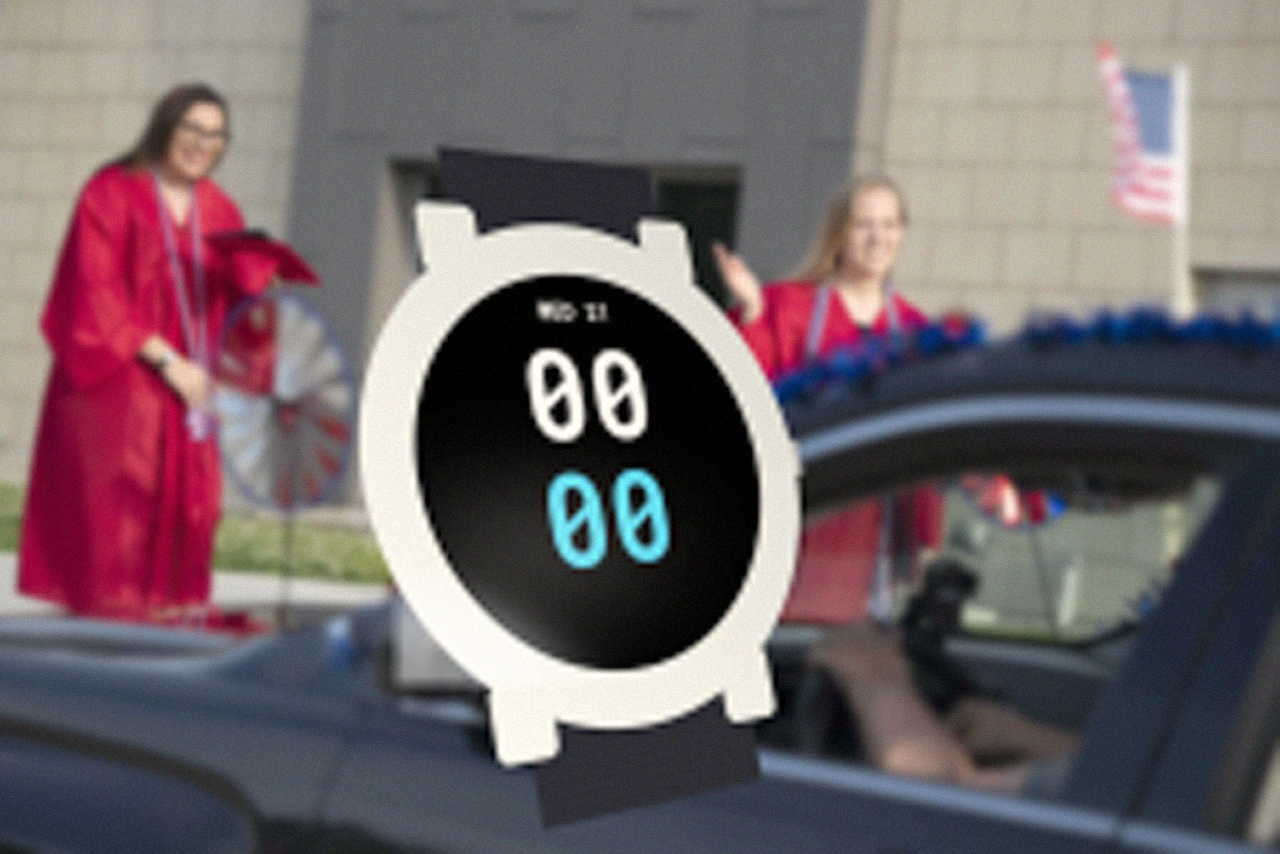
0:00
